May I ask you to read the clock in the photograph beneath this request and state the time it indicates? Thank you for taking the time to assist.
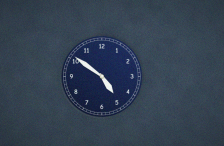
4:51
